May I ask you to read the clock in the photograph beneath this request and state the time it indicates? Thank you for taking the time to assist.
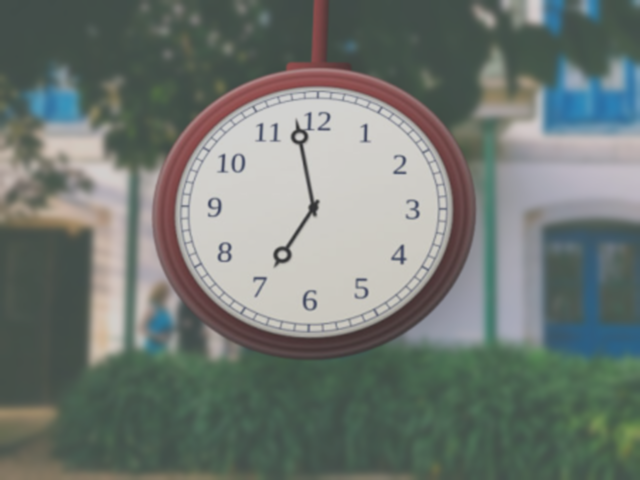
6:58
